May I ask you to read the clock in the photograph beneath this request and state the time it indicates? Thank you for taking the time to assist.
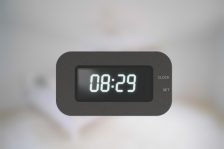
8:29
